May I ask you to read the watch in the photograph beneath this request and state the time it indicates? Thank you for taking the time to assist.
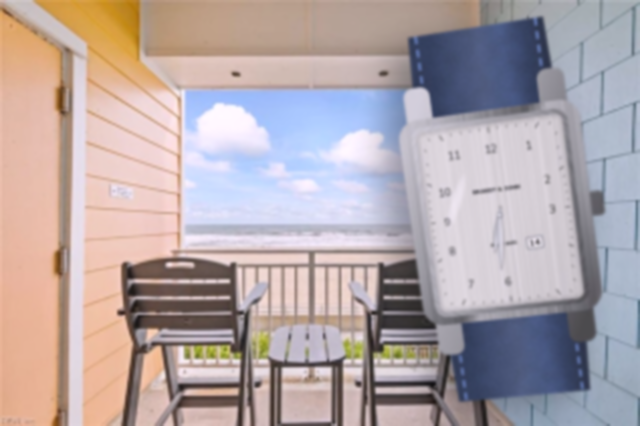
6:31
